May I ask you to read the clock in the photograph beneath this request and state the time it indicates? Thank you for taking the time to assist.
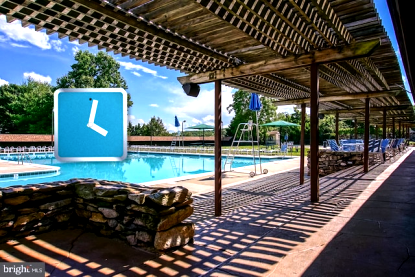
4:02
